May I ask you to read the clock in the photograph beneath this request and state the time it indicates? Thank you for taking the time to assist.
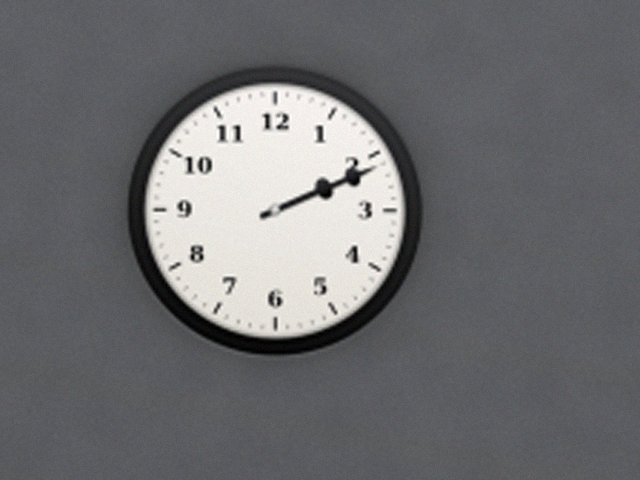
2:11
